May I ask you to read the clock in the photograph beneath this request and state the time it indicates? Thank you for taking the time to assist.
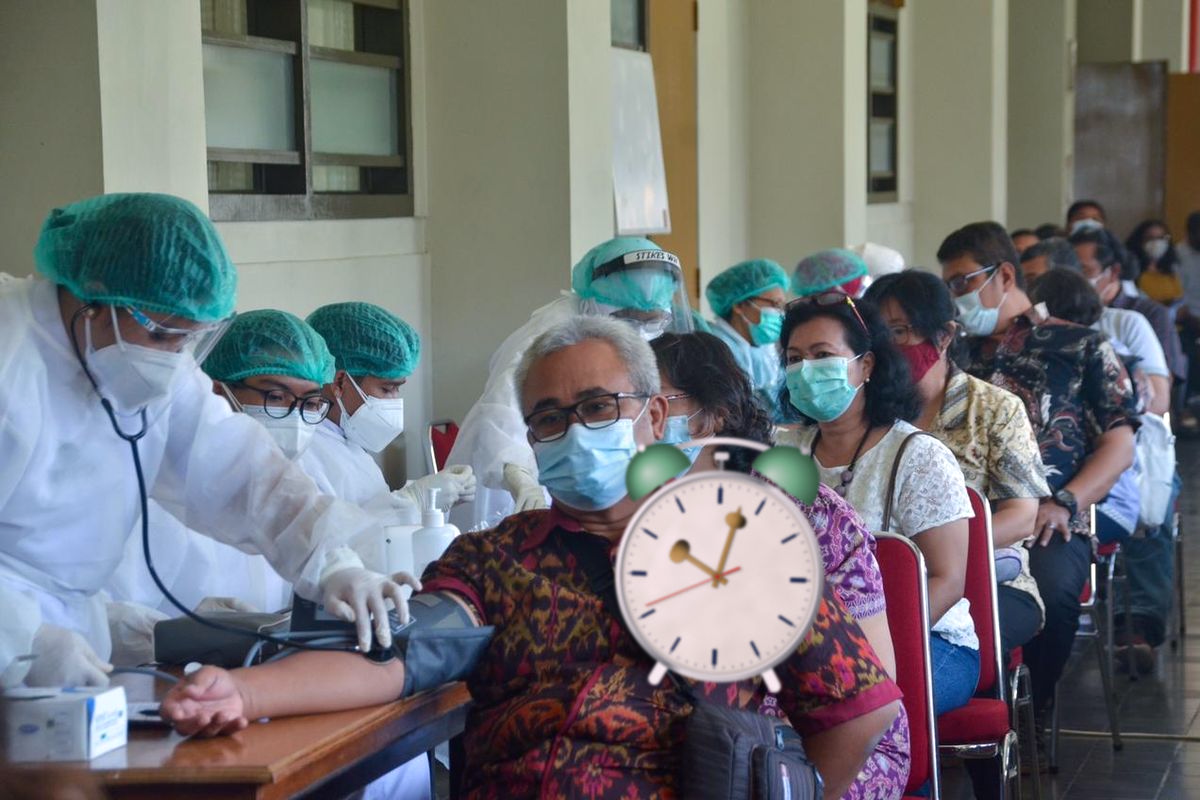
10:02:41
